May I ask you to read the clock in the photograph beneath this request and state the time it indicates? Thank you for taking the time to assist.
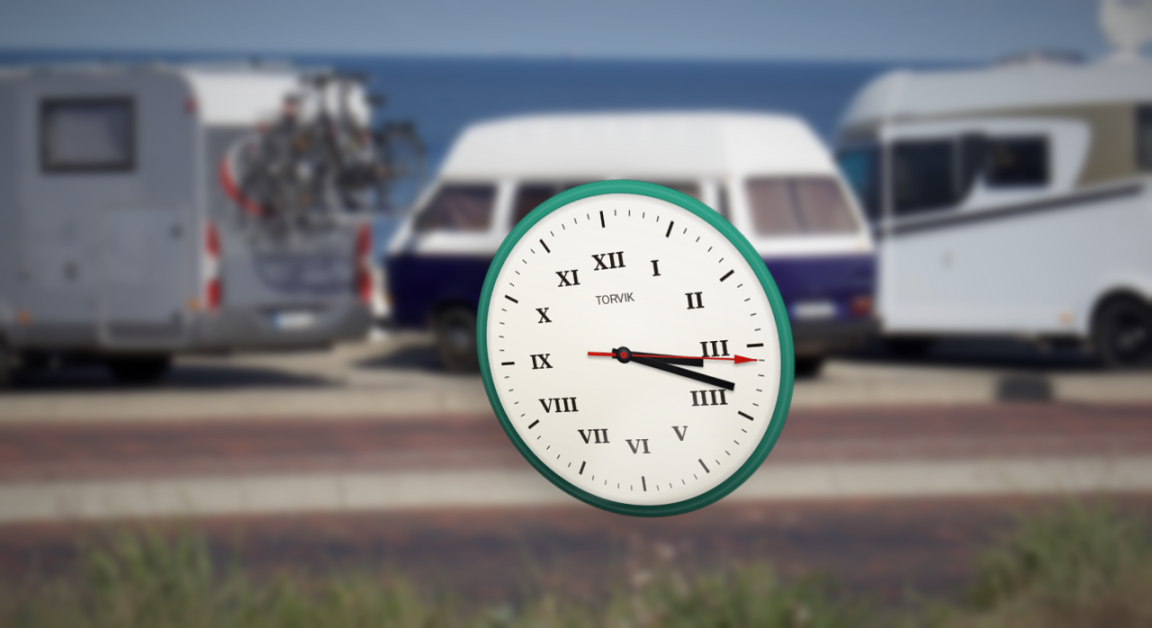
3:18:16
